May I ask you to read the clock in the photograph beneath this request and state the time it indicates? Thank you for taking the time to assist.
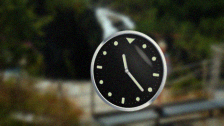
11:22
